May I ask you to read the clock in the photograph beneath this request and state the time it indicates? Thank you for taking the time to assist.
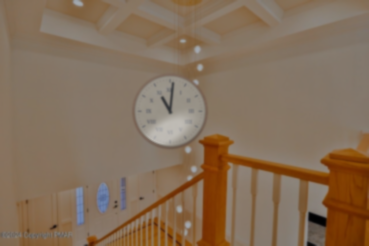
11:01
